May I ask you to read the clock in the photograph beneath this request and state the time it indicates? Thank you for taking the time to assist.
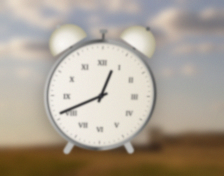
12:41
